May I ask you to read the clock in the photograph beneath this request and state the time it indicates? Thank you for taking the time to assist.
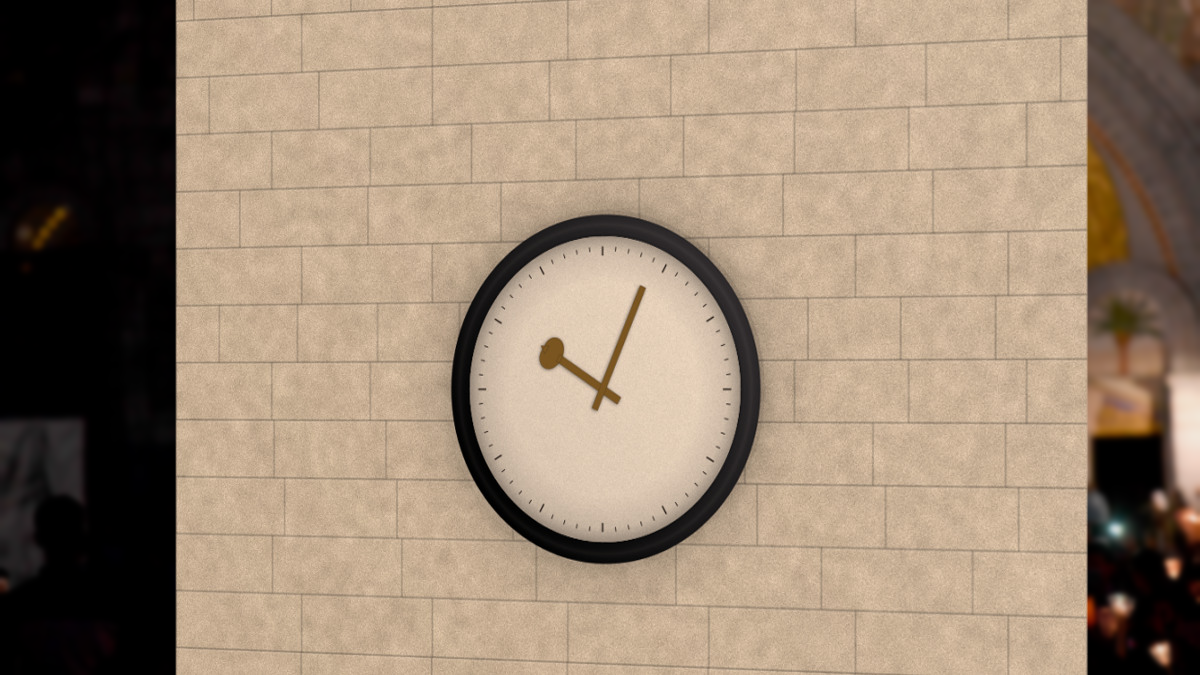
10:04
